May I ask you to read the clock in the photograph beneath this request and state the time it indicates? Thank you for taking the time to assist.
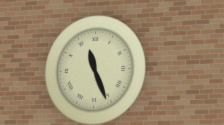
11:26
